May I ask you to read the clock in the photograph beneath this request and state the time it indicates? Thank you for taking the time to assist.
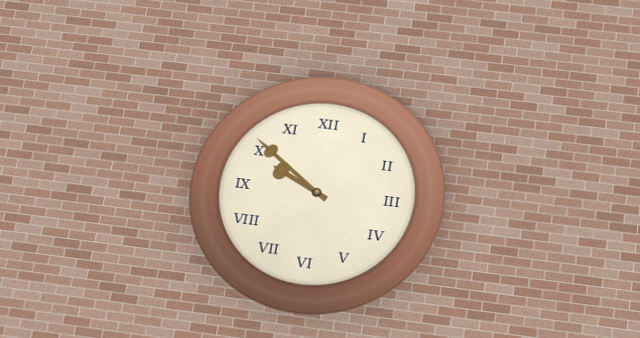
9:51
